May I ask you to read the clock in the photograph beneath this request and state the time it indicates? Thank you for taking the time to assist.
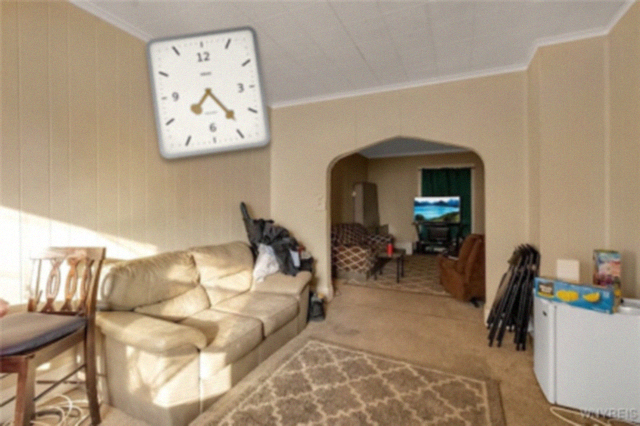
7:24
